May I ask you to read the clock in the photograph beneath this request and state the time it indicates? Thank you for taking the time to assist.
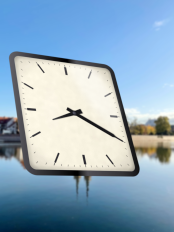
8:20
